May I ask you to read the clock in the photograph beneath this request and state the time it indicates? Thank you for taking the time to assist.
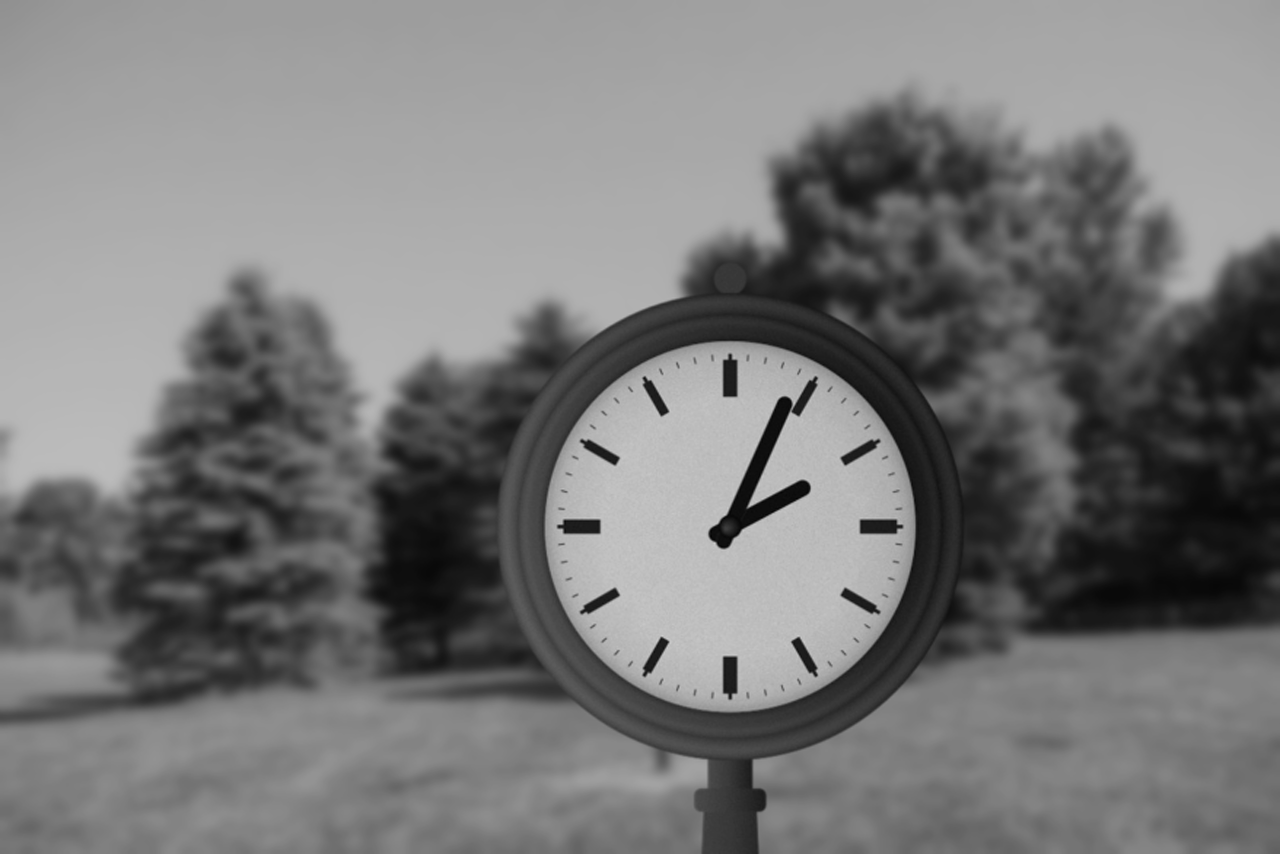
2:04
